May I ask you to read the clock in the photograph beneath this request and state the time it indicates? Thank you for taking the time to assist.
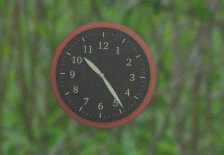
10:24
